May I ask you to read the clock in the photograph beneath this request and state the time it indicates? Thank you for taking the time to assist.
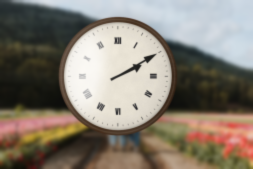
2:10
